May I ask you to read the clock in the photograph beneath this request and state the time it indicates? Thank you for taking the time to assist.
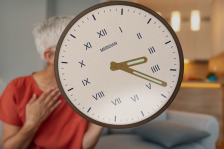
3:23
